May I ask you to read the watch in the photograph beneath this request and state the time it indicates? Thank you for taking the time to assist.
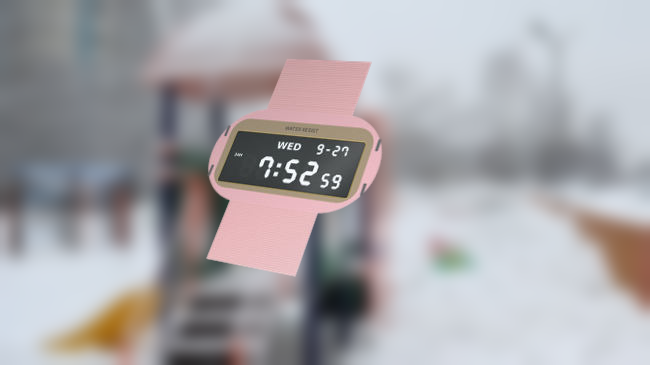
7:52:59
